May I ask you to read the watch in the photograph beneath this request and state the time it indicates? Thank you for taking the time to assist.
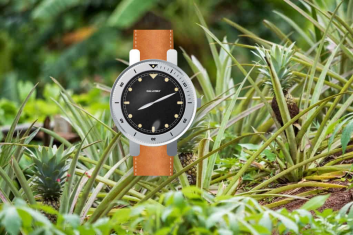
8:11
